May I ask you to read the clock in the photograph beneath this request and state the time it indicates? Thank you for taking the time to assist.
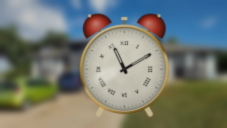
11:10
